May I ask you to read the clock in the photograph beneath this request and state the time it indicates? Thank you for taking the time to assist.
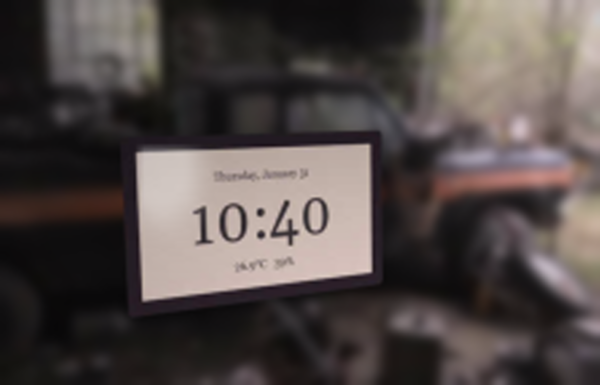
10:40
